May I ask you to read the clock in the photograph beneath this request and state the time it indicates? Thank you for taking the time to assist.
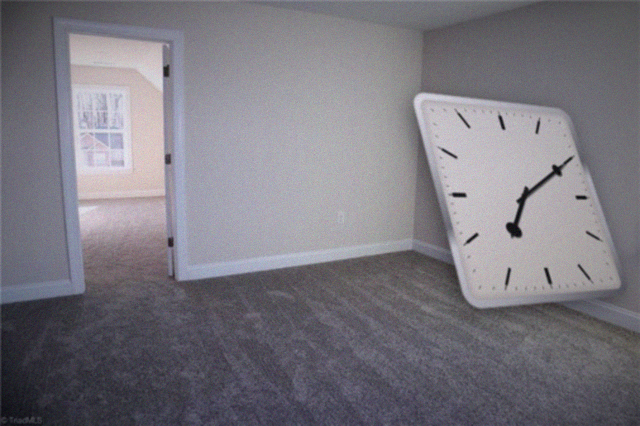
7:10
